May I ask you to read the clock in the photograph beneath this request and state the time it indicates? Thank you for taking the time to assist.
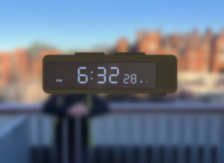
6:32:28
